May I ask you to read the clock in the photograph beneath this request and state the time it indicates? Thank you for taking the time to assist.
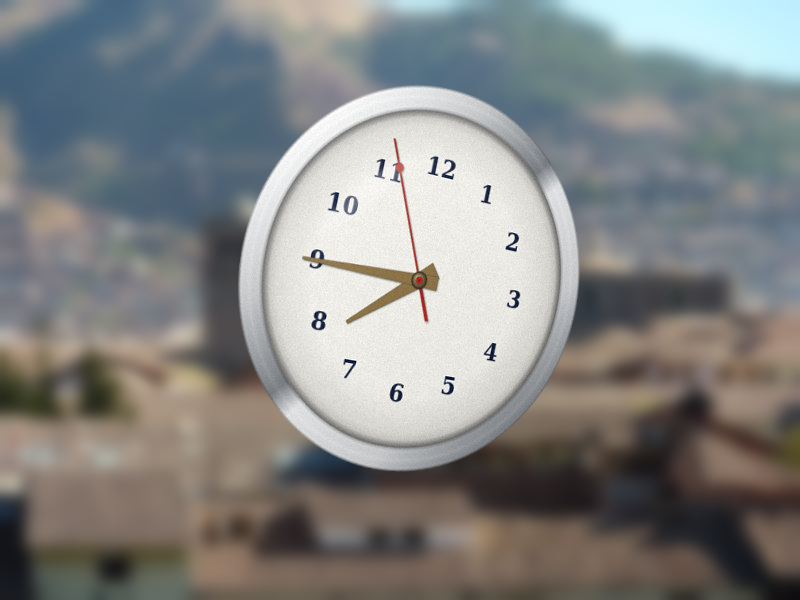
7:44:56
